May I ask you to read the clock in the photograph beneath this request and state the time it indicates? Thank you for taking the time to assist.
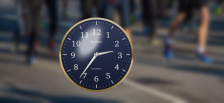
2:36
